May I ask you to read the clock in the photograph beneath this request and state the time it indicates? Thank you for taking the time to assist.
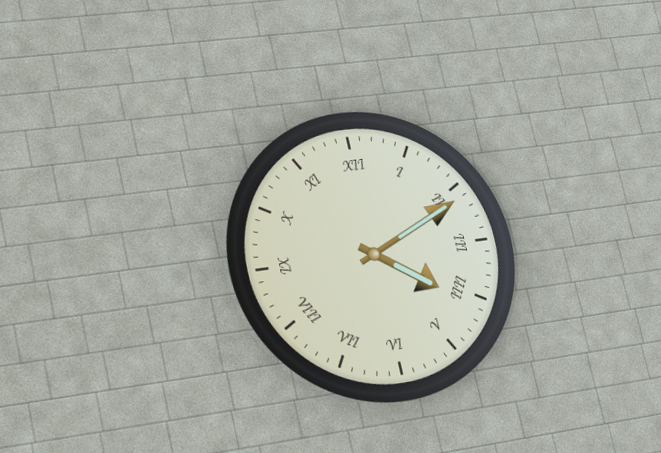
4:11
